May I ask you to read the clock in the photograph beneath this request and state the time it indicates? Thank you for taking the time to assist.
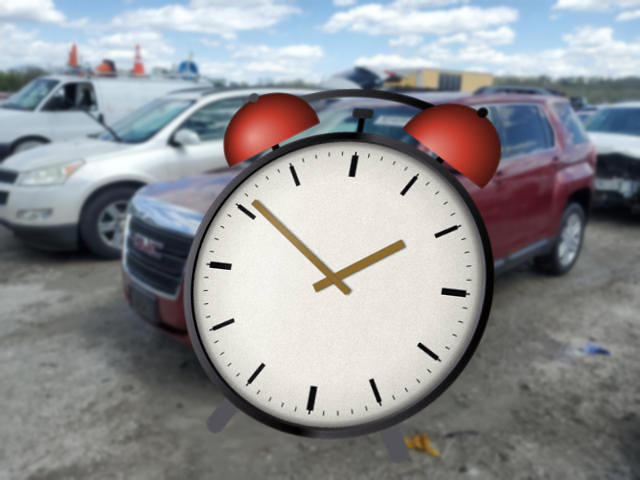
1:51
